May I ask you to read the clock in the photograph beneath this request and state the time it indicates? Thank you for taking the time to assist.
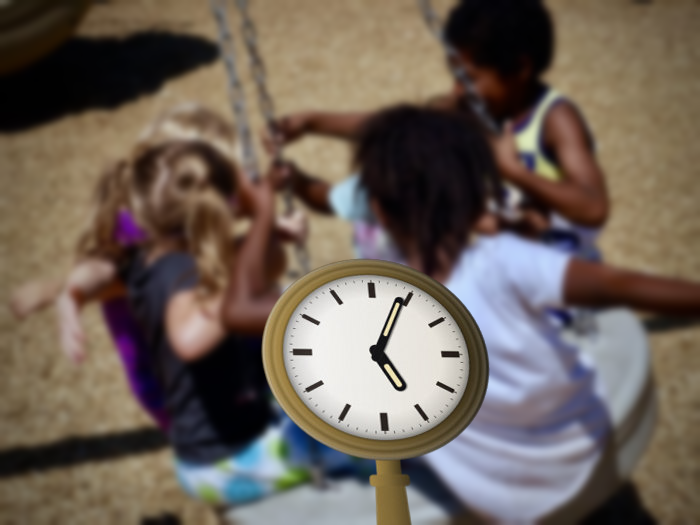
5:04
